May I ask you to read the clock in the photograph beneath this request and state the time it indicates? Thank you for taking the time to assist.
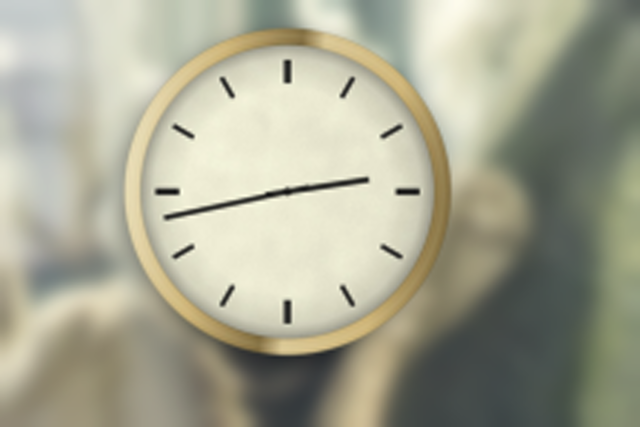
2:43
